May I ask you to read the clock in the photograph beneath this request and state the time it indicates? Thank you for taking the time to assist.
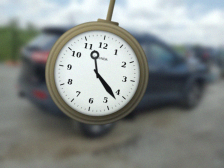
11:22
